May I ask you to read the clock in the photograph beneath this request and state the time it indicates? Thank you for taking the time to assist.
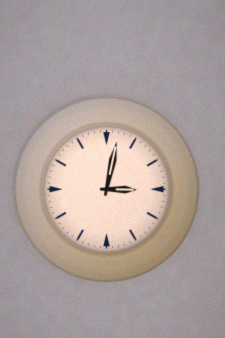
3:02
